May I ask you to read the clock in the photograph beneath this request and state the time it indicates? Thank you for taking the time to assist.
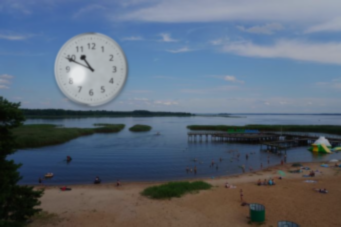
10:49
